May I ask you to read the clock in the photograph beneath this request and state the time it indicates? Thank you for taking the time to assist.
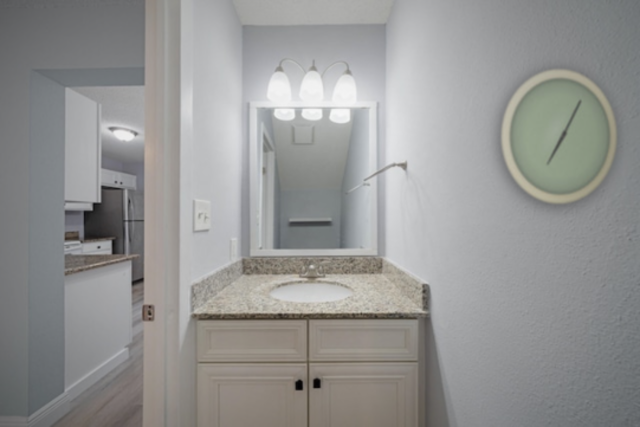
7:05
